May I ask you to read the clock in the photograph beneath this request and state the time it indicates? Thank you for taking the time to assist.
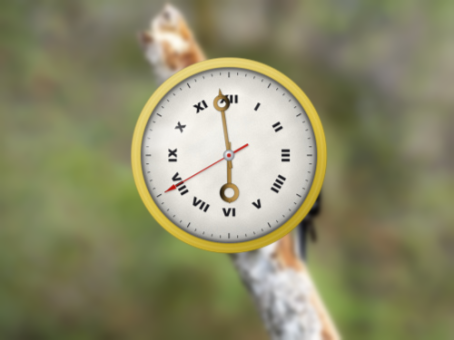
5:58:40
